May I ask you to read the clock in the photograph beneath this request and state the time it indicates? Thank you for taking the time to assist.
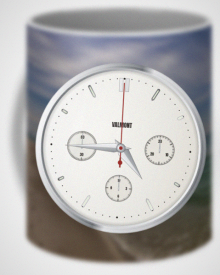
4:45
